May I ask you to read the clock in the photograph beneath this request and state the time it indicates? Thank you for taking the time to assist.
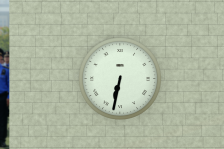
6:32
